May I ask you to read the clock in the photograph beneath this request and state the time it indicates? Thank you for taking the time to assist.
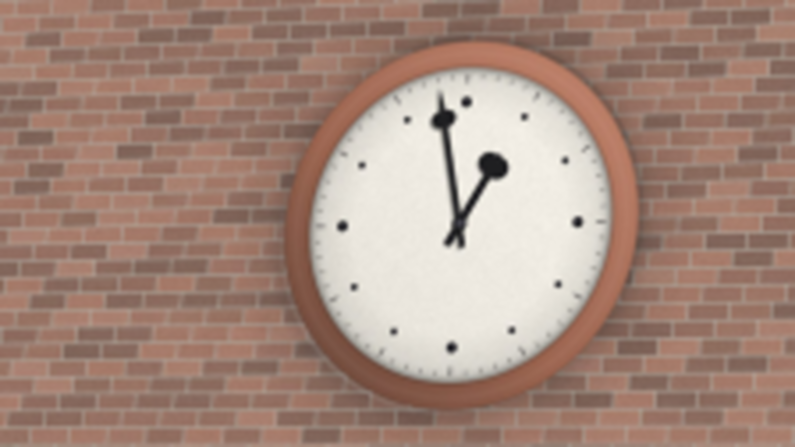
12:58
